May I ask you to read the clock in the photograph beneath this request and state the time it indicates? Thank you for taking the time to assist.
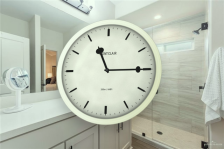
11:15
